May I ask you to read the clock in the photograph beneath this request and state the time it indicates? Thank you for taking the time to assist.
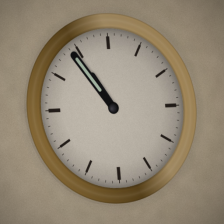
10:54
